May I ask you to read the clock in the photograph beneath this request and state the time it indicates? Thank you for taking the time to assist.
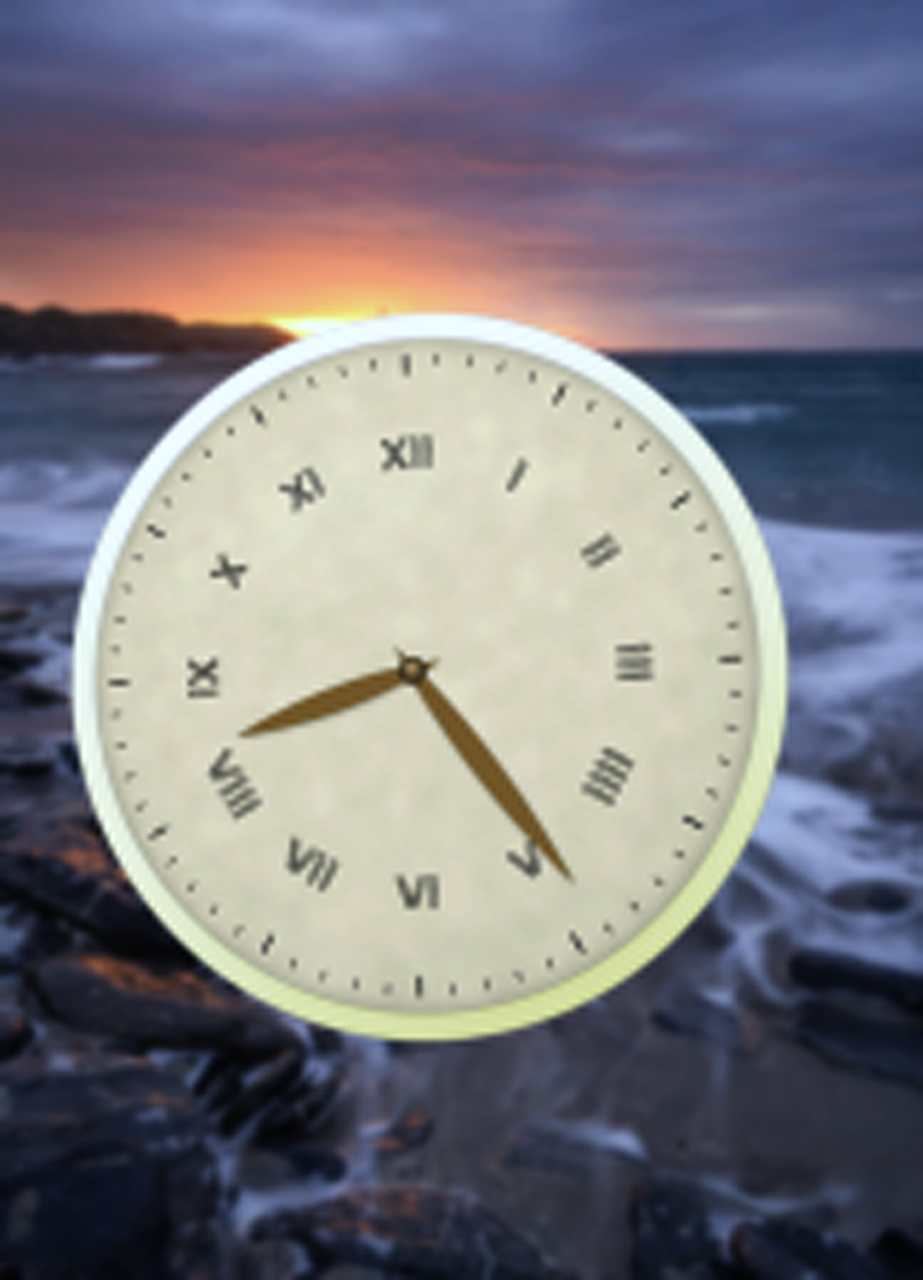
8:24
